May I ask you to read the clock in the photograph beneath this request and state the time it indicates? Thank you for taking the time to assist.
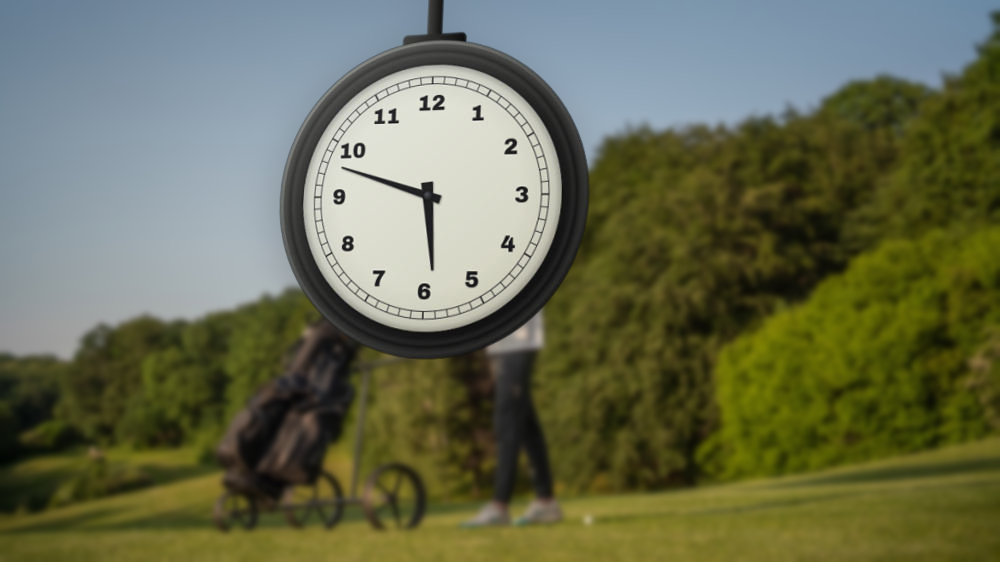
5:48
